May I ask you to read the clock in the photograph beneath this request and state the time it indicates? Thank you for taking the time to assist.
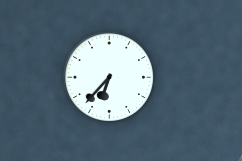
6:37
